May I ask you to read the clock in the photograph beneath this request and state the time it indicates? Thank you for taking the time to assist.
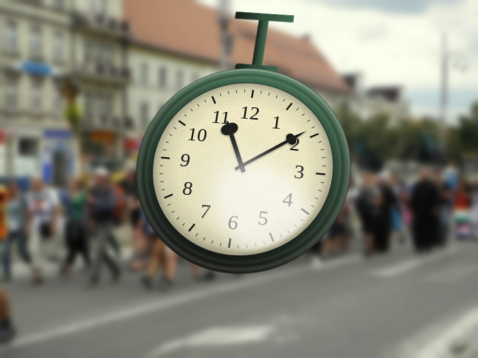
11:09
